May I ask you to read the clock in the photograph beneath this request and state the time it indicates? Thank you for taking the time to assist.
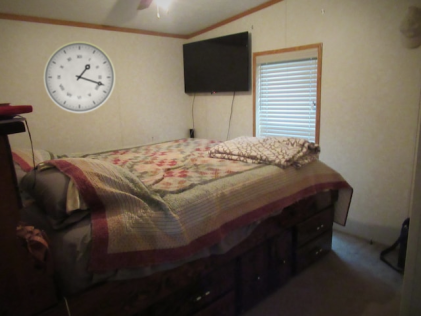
1:18
